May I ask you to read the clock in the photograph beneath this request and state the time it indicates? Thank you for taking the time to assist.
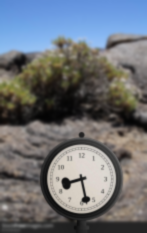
8:28
